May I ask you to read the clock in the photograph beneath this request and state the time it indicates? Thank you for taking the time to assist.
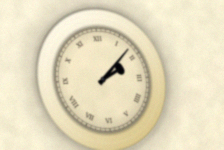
2:08
